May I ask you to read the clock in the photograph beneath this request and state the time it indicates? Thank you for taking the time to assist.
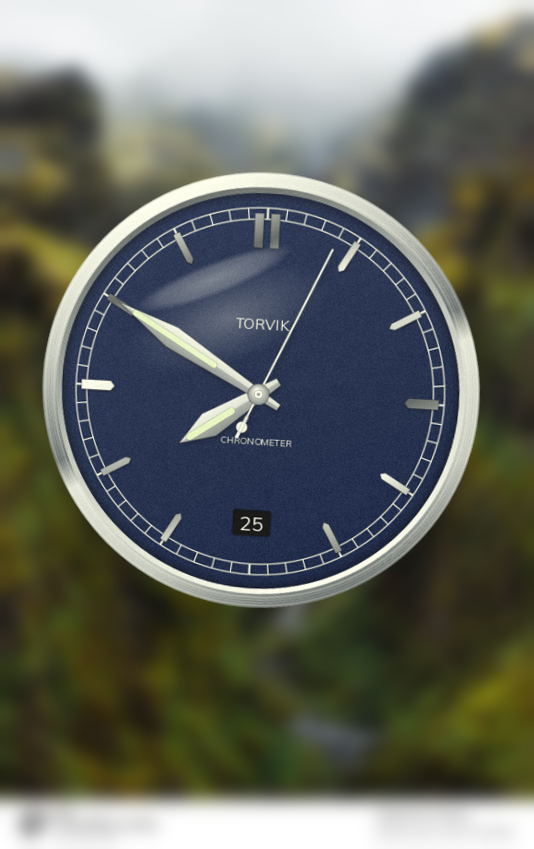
7:50:04
